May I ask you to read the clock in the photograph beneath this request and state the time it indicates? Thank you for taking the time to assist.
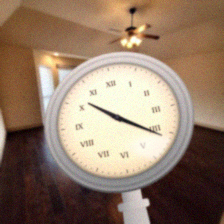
10:21
